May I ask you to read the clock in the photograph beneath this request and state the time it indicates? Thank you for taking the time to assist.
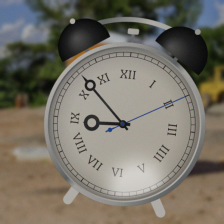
8:52:10
